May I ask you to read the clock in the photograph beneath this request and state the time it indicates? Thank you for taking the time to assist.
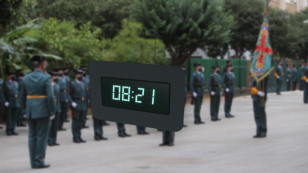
8:21
